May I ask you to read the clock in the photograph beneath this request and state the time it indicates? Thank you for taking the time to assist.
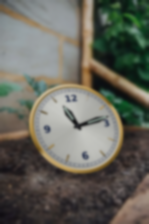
11:13
